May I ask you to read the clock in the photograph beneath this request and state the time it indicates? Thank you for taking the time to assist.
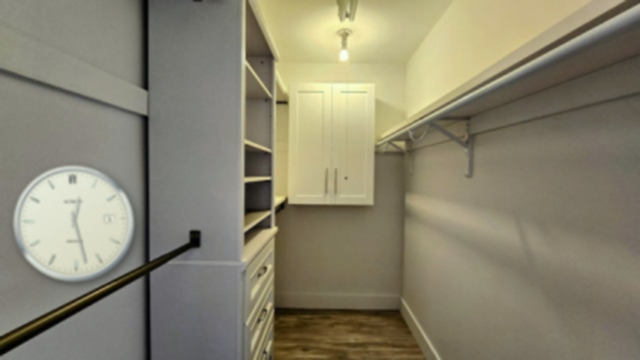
12:28
